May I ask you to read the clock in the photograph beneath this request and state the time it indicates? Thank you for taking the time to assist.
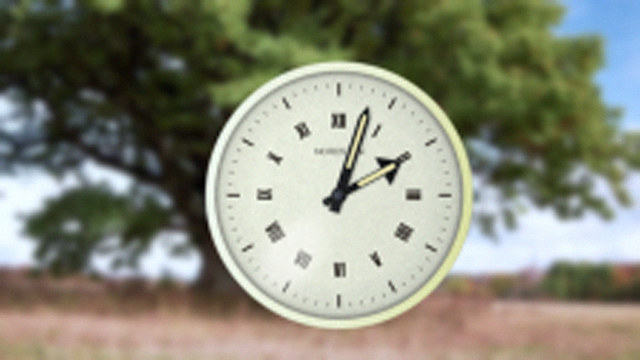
2:03
